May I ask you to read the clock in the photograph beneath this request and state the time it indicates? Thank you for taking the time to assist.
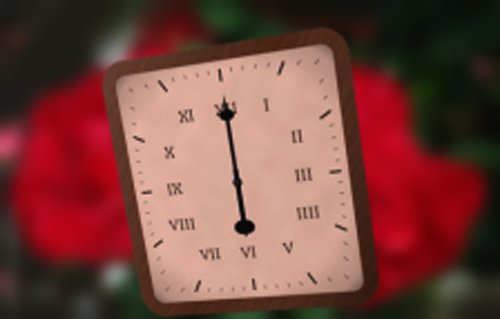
6:00
